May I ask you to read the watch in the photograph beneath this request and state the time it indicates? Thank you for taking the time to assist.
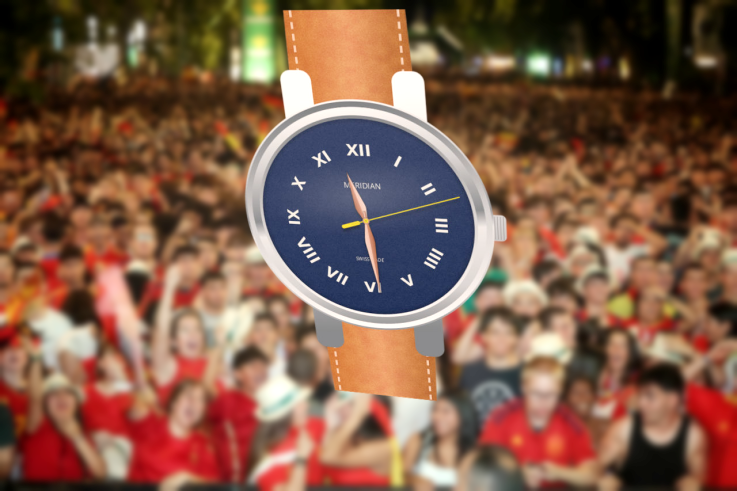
11:29:12
